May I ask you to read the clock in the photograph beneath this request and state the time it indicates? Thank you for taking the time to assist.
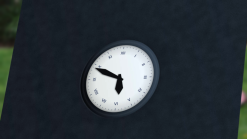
5:49
